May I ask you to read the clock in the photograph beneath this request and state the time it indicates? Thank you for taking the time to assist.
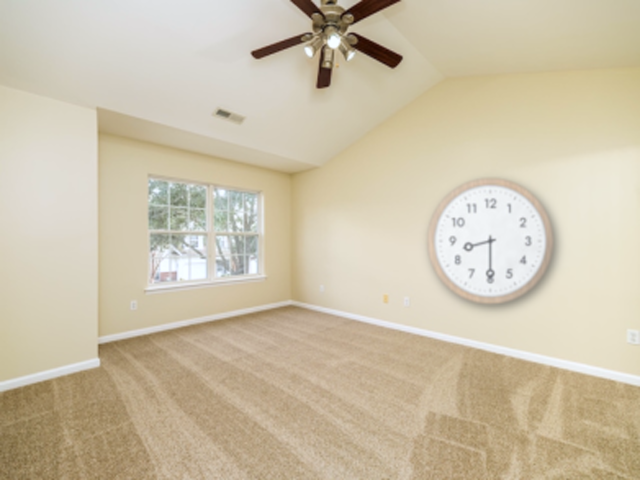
8:30
